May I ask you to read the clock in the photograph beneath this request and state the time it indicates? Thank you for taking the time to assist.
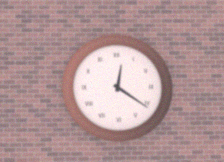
12:21
